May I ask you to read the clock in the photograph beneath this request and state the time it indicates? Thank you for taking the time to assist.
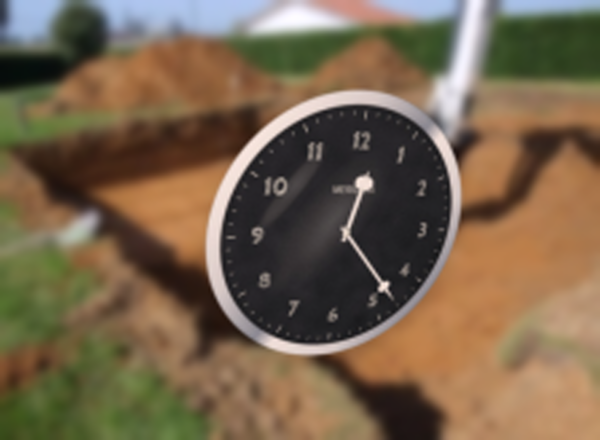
12:23
